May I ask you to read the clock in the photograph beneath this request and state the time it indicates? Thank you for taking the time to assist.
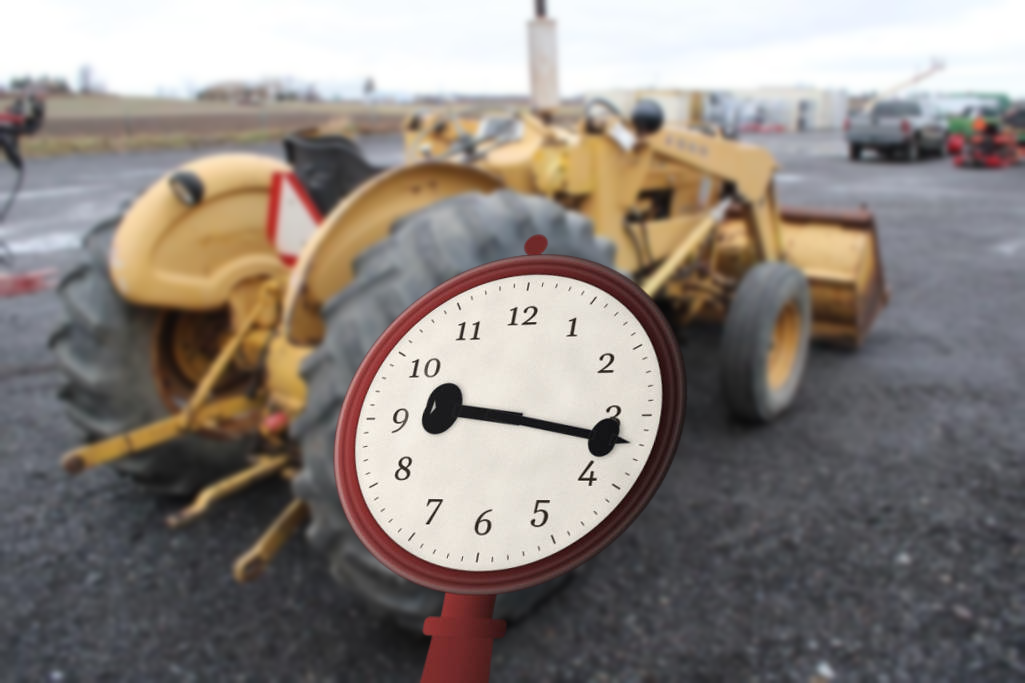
9:17
